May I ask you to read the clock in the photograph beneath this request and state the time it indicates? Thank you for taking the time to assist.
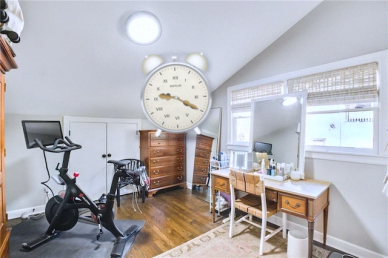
9:20
